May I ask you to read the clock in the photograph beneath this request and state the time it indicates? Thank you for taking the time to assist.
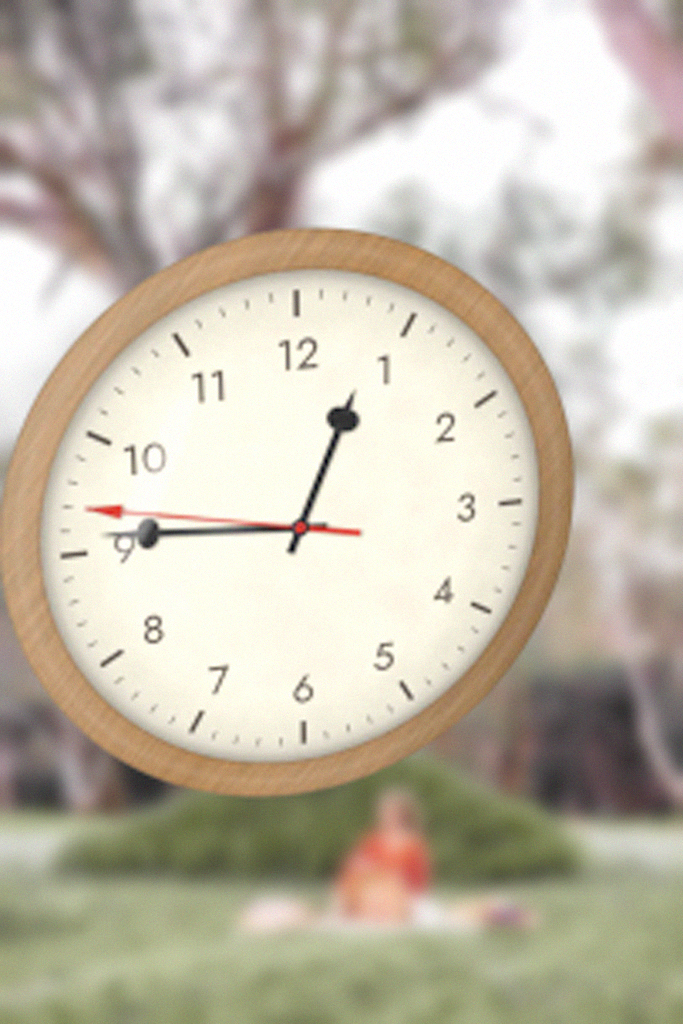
12:45:47
